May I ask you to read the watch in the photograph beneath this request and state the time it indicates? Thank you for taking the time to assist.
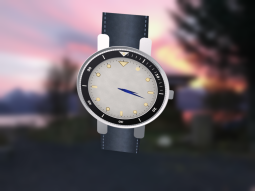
3:18
